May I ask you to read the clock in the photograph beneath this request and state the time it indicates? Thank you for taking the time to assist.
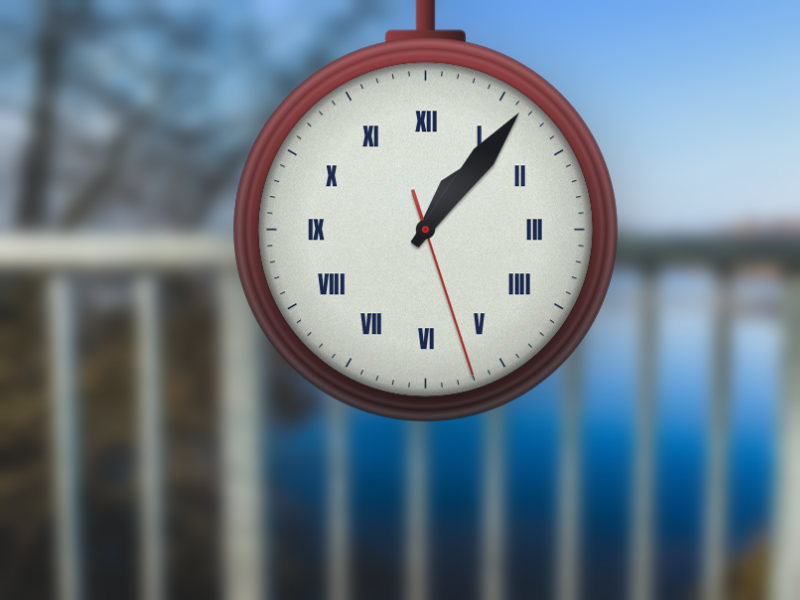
1:06:27
